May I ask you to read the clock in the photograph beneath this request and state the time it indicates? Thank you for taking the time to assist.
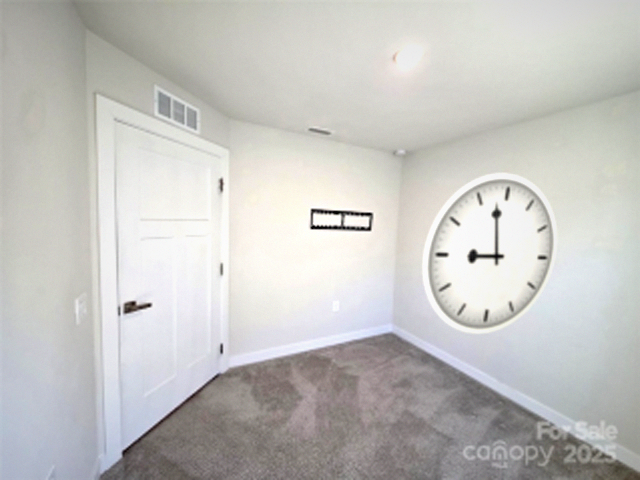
8:58
